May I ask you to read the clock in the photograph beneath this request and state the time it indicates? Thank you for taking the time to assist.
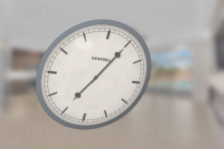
7:05
